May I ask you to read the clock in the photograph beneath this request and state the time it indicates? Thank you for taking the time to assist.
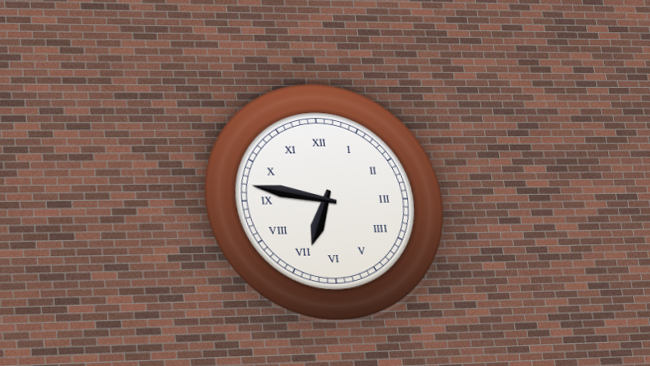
6:47
